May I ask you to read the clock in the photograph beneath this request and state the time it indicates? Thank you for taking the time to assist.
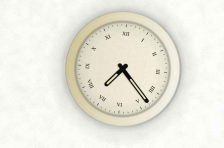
7:23
